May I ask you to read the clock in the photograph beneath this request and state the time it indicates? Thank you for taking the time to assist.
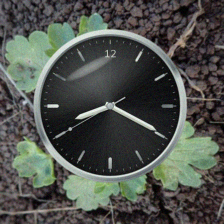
8:19:40
